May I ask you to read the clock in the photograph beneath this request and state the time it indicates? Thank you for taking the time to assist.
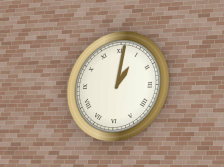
1:01
